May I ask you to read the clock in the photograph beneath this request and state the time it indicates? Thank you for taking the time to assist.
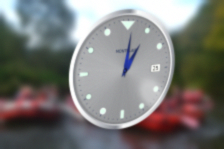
1:01
